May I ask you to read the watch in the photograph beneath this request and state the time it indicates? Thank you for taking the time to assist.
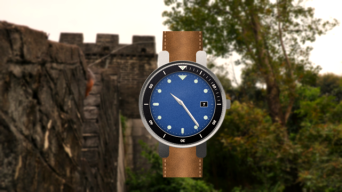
10:24
